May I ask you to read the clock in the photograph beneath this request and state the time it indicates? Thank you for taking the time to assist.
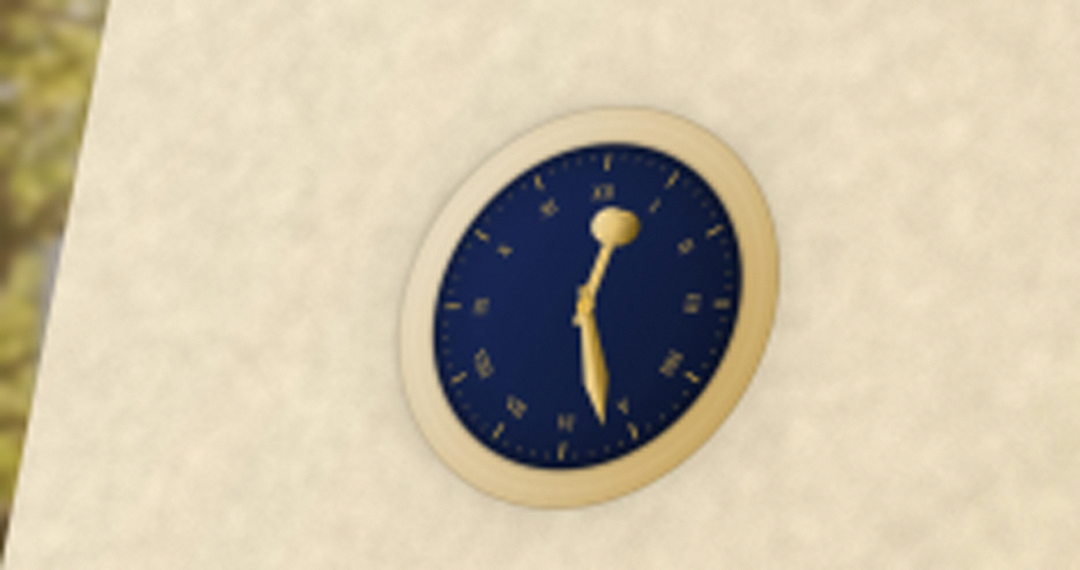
12:27
